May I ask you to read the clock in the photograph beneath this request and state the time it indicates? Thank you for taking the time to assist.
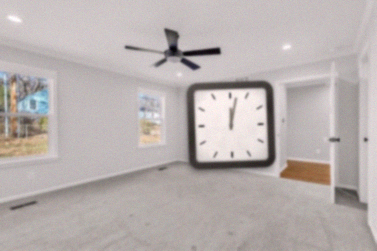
12:02
